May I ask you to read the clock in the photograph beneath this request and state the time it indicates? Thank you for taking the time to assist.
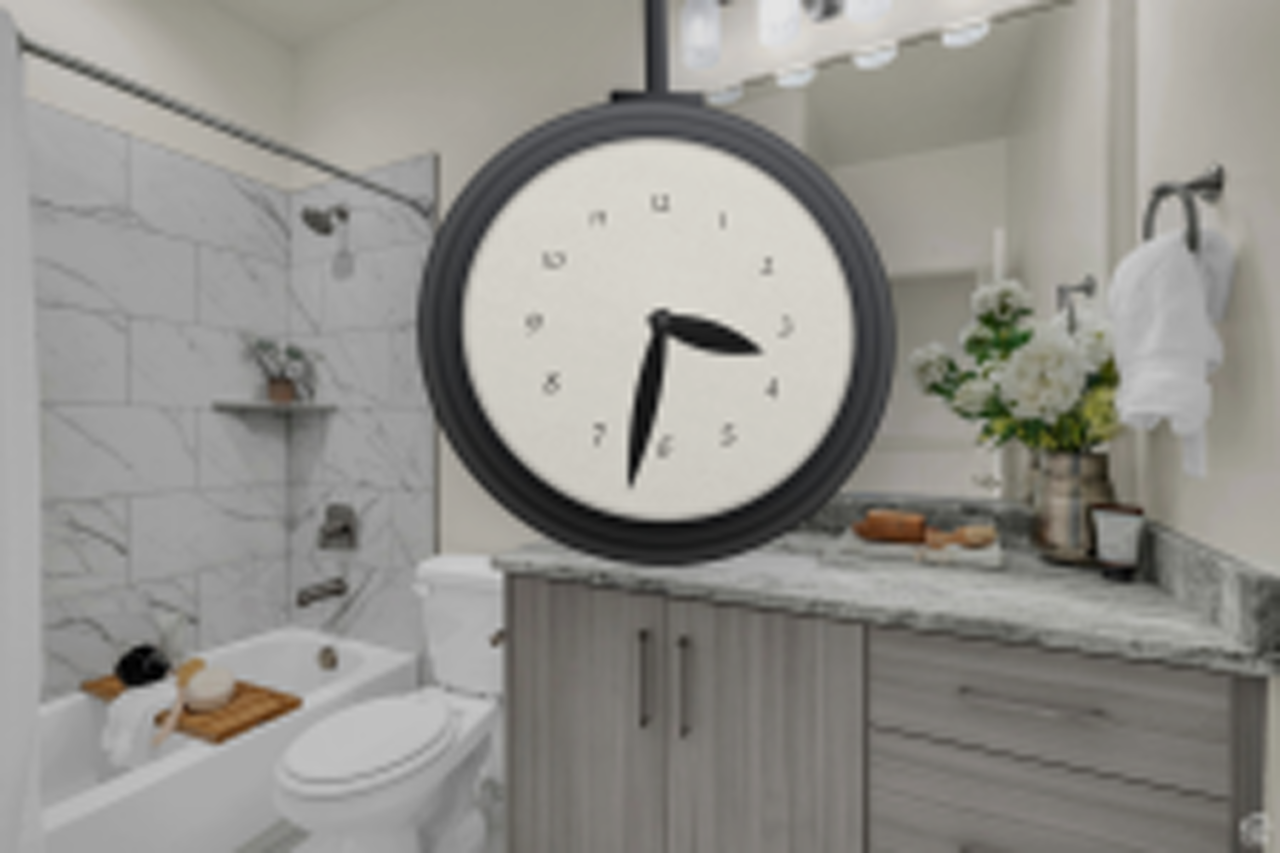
3:32
